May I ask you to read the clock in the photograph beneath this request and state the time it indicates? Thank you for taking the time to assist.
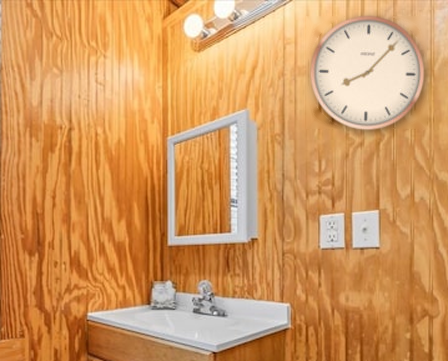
8:07
